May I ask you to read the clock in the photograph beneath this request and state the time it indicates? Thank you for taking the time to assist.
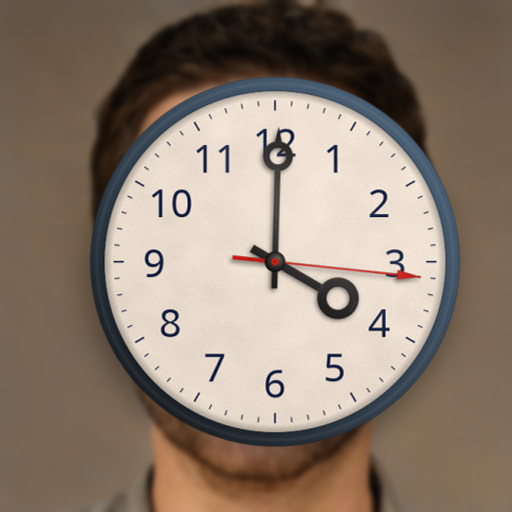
4:00:16
